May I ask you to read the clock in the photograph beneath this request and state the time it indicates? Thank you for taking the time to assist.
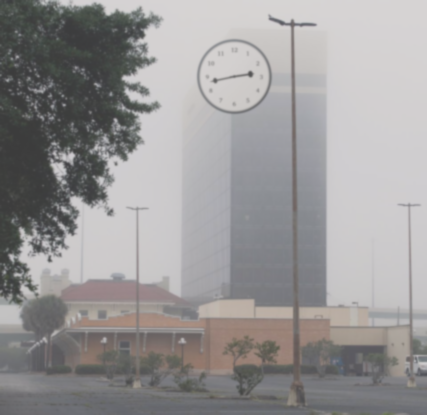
2:43
